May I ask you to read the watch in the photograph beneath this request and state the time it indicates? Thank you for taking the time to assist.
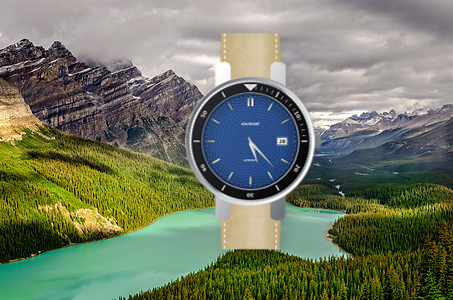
5:23
